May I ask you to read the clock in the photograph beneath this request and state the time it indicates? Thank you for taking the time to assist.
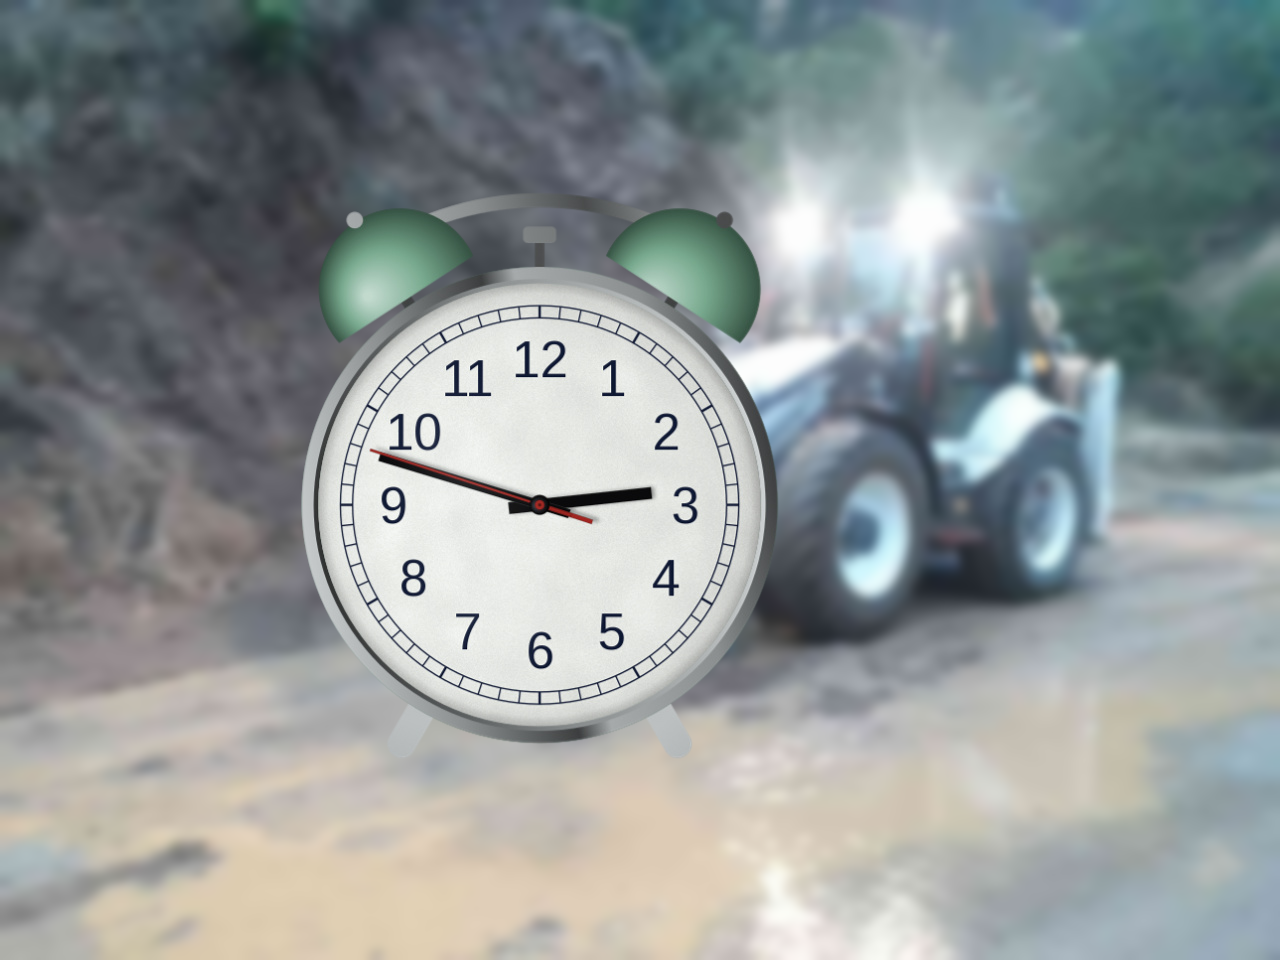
2:47:48
